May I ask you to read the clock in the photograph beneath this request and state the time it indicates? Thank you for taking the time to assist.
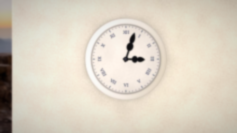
3:03
